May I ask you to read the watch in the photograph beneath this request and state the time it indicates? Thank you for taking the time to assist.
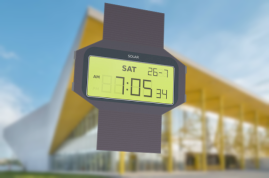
7:05:34
